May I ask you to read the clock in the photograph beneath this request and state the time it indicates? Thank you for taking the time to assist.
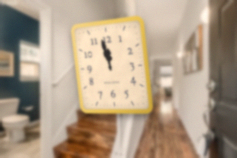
11:58
